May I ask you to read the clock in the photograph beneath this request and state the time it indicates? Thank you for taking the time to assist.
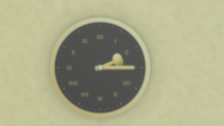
2:15
